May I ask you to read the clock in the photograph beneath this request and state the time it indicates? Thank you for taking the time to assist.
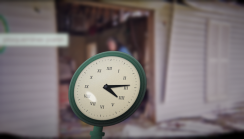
4:14
